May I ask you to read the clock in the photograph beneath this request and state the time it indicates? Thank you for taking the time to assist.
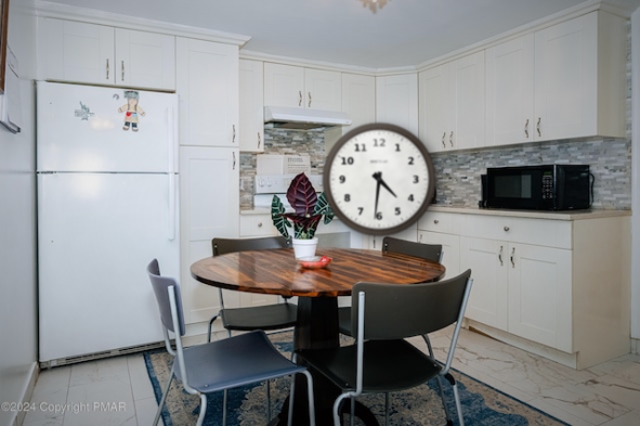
4:31
